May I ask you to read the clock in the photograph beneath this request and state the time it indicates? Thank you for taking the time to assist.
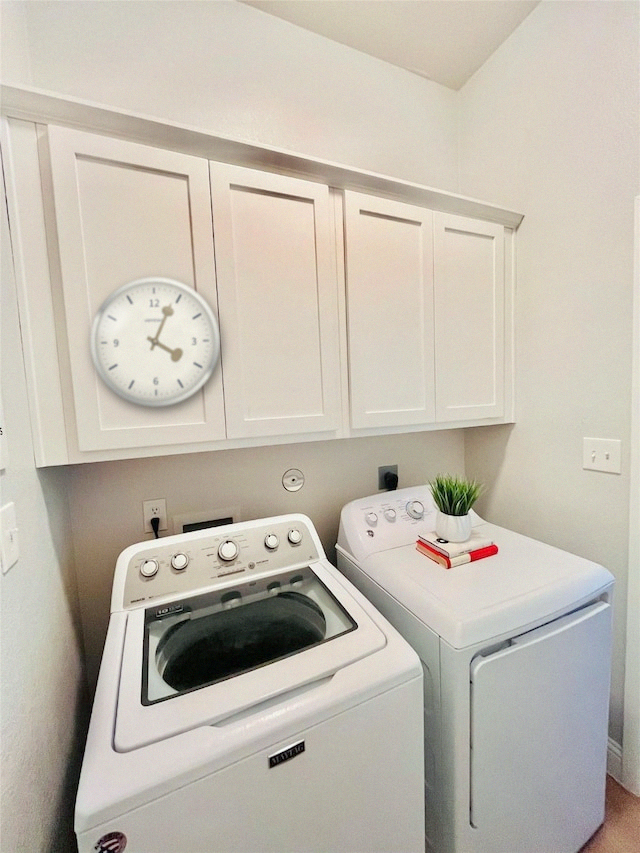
4:04
